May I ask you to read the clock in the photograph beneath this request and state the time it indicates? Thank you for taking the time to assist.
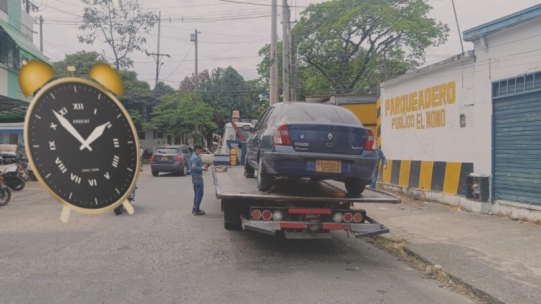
1:53
